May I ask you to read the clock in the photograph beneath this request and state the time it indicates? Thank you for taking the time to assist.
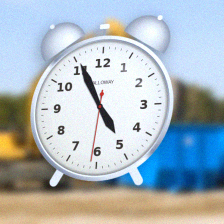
4:55:31
